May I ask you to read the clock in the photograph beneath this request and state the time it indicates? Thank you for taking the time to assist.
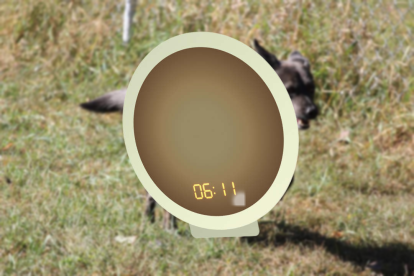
6:11
